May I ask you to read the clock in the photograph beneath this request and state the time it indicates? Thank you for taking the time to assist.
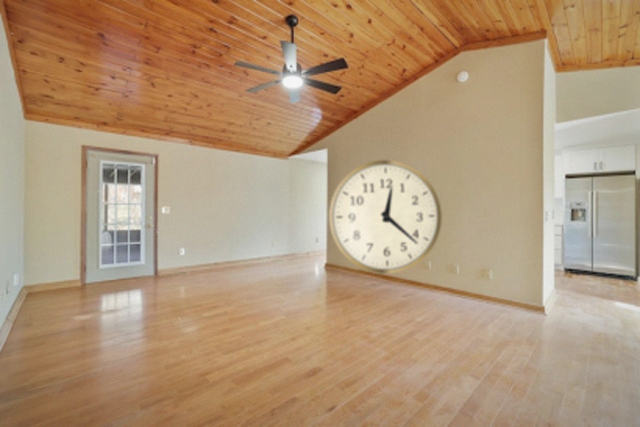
12:22
